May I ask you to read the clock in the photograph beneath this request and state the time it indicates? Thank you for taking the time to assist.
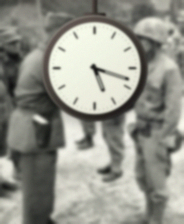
5:18
